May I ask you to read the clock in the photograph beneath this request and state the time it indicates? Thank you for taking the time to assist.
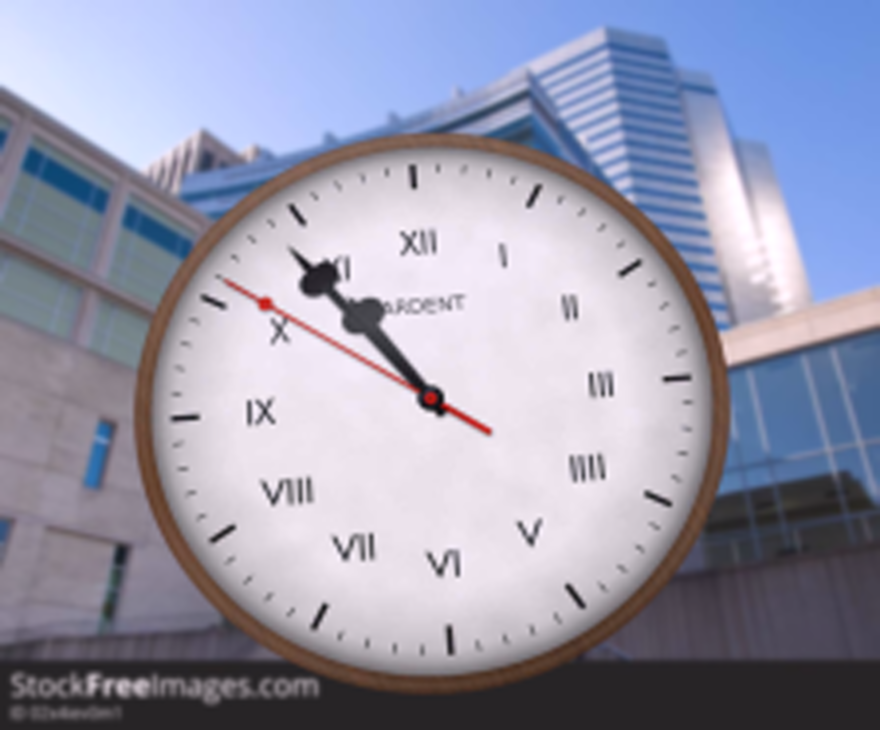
10:53:51
